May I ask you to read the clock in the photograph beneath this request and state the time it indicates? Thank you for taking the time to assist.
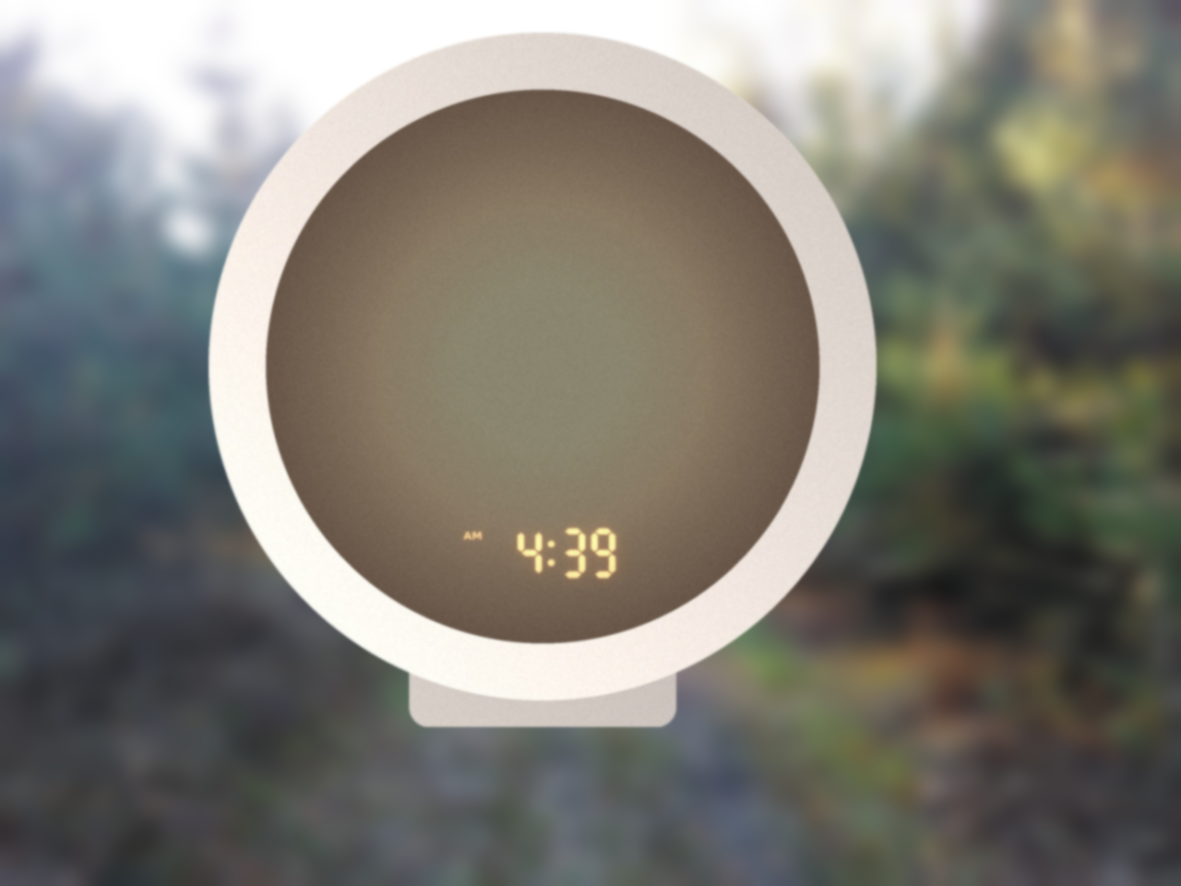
4:39
